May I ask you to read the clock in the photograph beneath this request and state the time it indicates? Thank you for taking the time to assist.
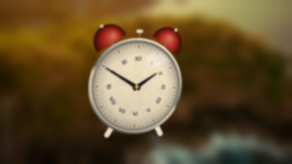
1:50
